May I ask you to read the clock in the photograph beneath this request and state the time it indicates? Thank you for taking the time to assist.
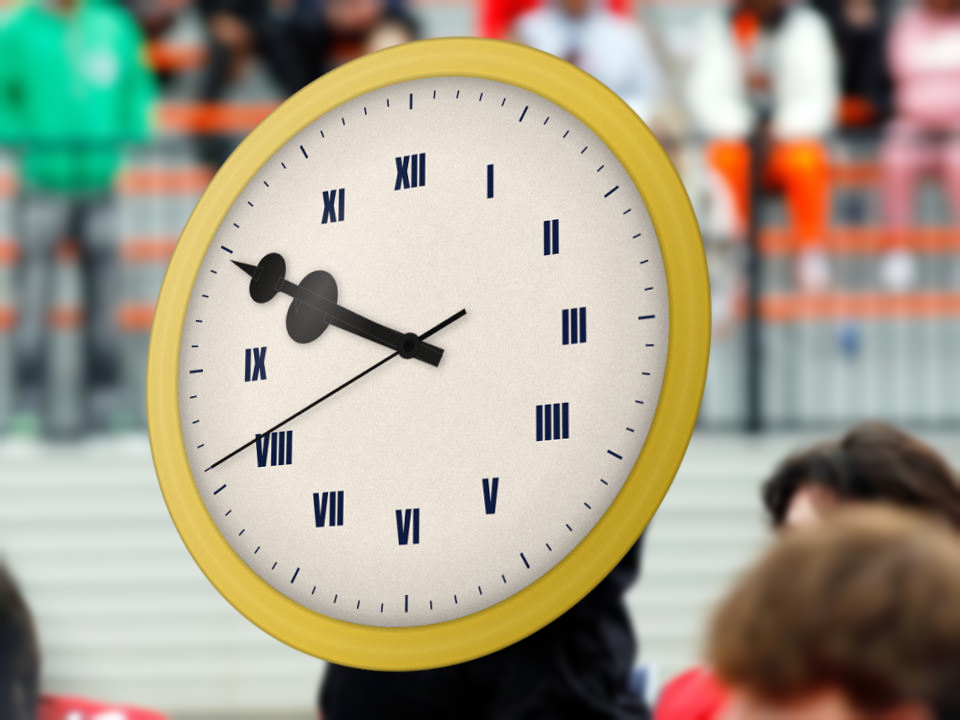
9:49:41
